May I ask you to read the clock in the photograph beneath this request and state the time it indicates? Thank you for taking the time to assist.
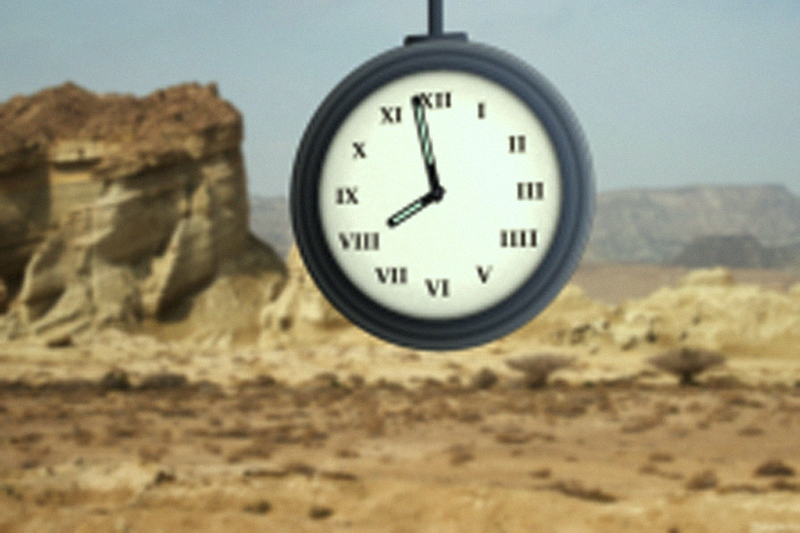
7:58
